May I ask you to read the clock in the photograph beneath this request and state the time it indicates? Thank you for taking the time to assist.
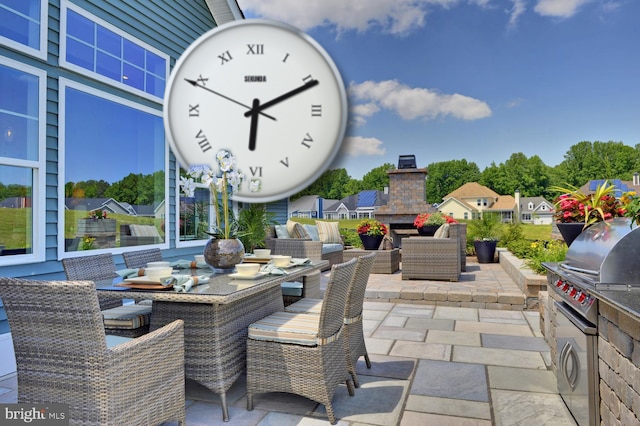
6:10:49
